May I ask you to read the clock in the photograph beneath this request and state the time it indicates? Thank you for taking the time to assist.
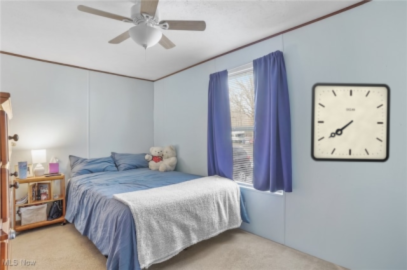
7:39
